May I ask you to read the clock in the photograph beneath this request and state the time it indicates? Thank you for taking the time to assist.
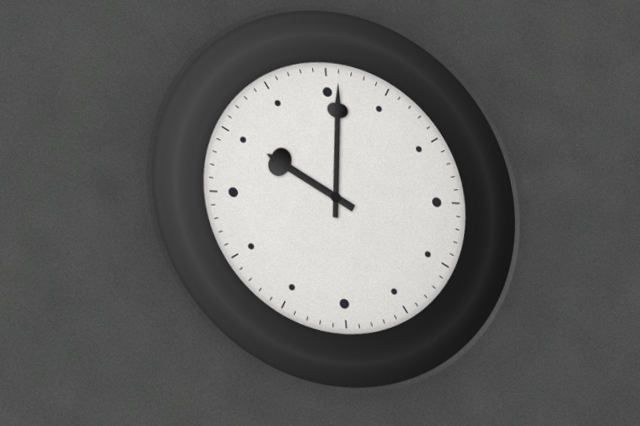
10:01
